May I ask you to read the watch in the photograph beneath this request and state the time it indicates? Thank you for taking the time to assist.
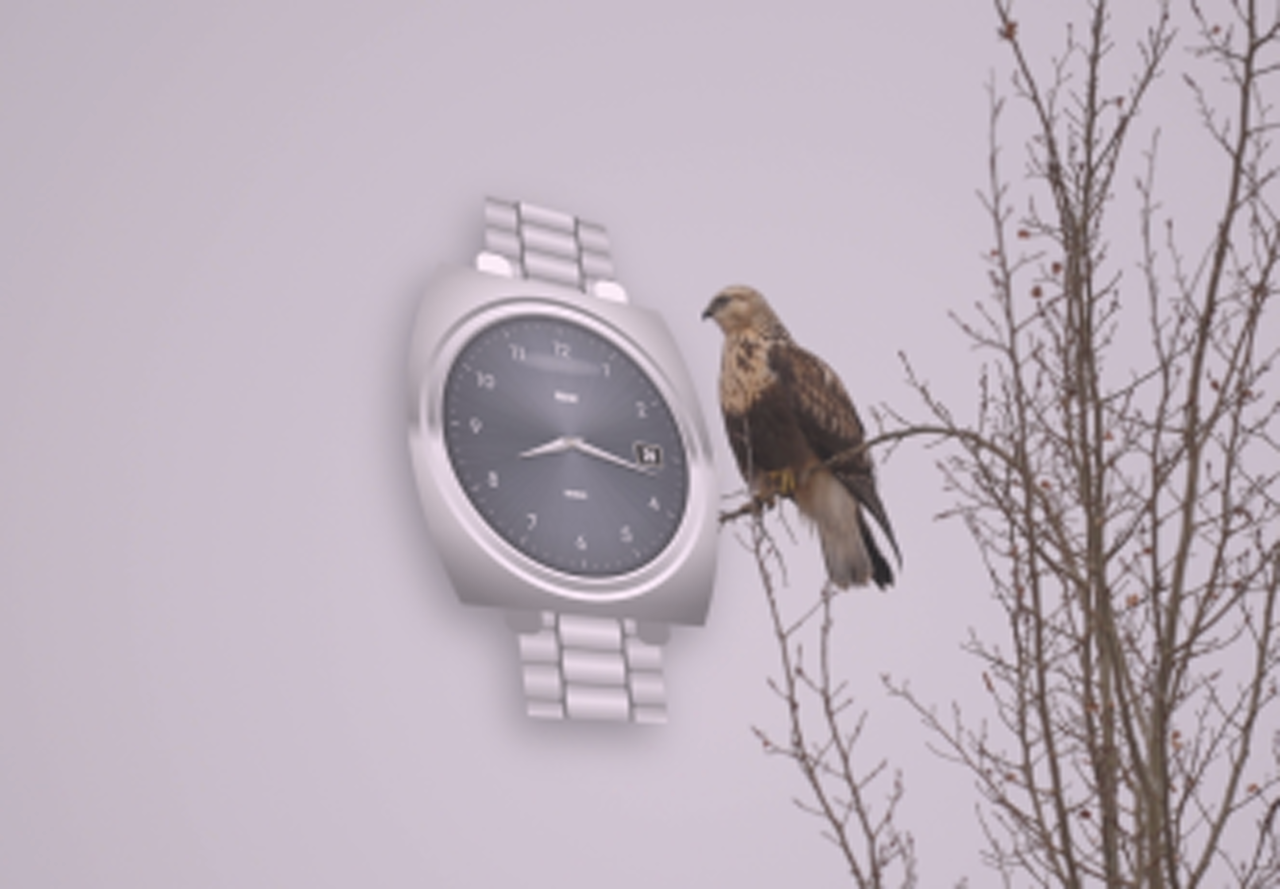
8:17
